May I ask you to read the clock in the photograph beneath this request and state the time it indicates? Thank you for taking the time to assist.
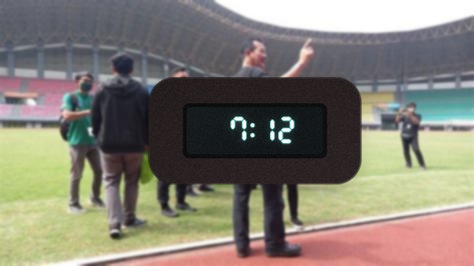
7:12
